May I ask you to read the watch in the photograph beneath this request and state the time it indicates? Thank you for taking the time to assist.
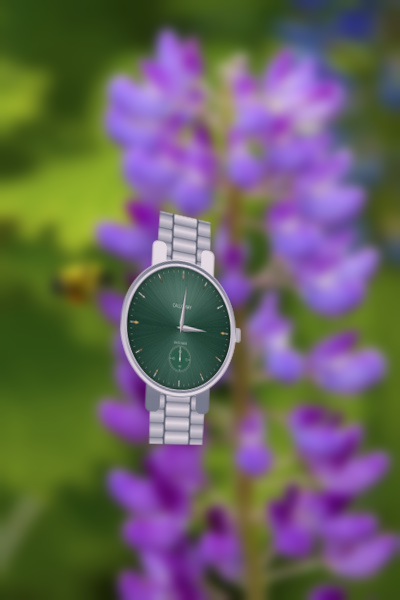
3:01
